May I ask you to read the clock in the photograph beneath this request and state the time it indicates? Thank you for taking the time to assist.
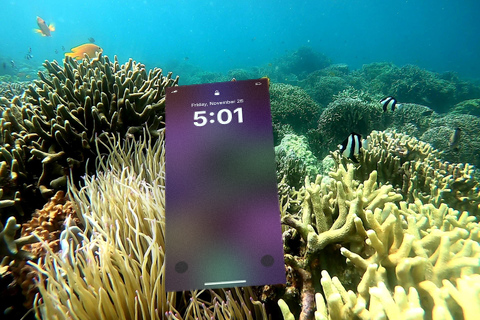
5:01
